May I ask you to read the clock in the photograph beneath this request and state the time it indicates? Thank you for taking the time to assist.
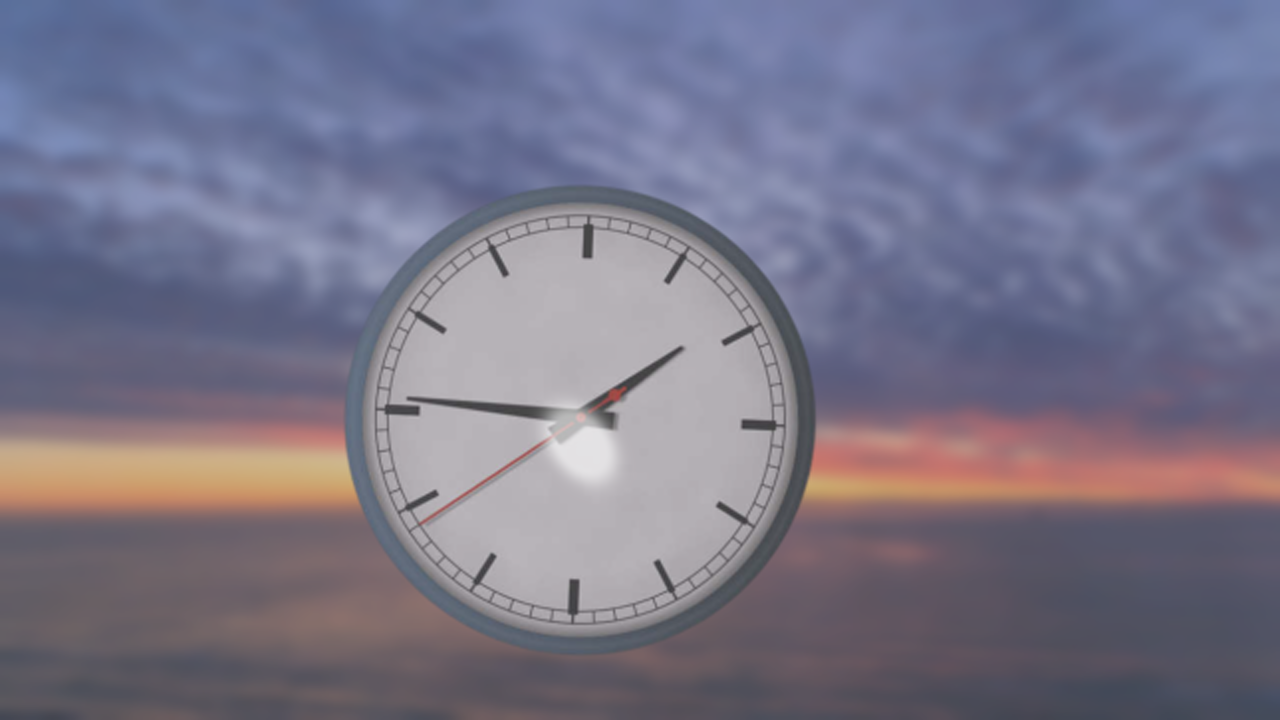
1:45:39
